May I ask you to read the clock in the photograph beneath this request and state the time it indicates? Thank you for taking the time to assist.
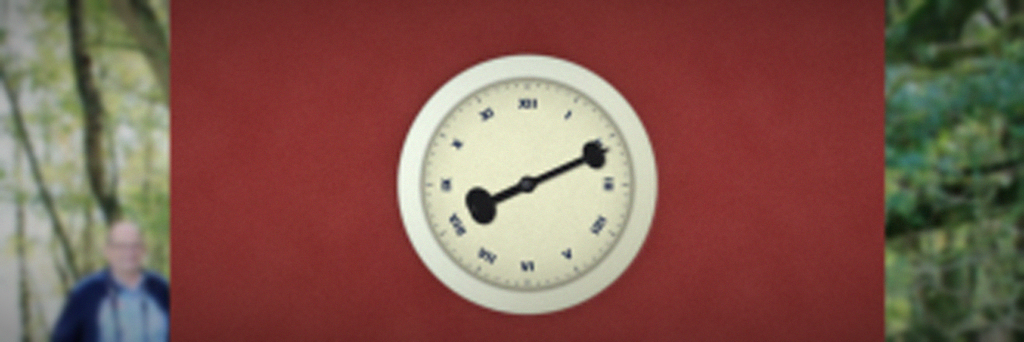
8:11
